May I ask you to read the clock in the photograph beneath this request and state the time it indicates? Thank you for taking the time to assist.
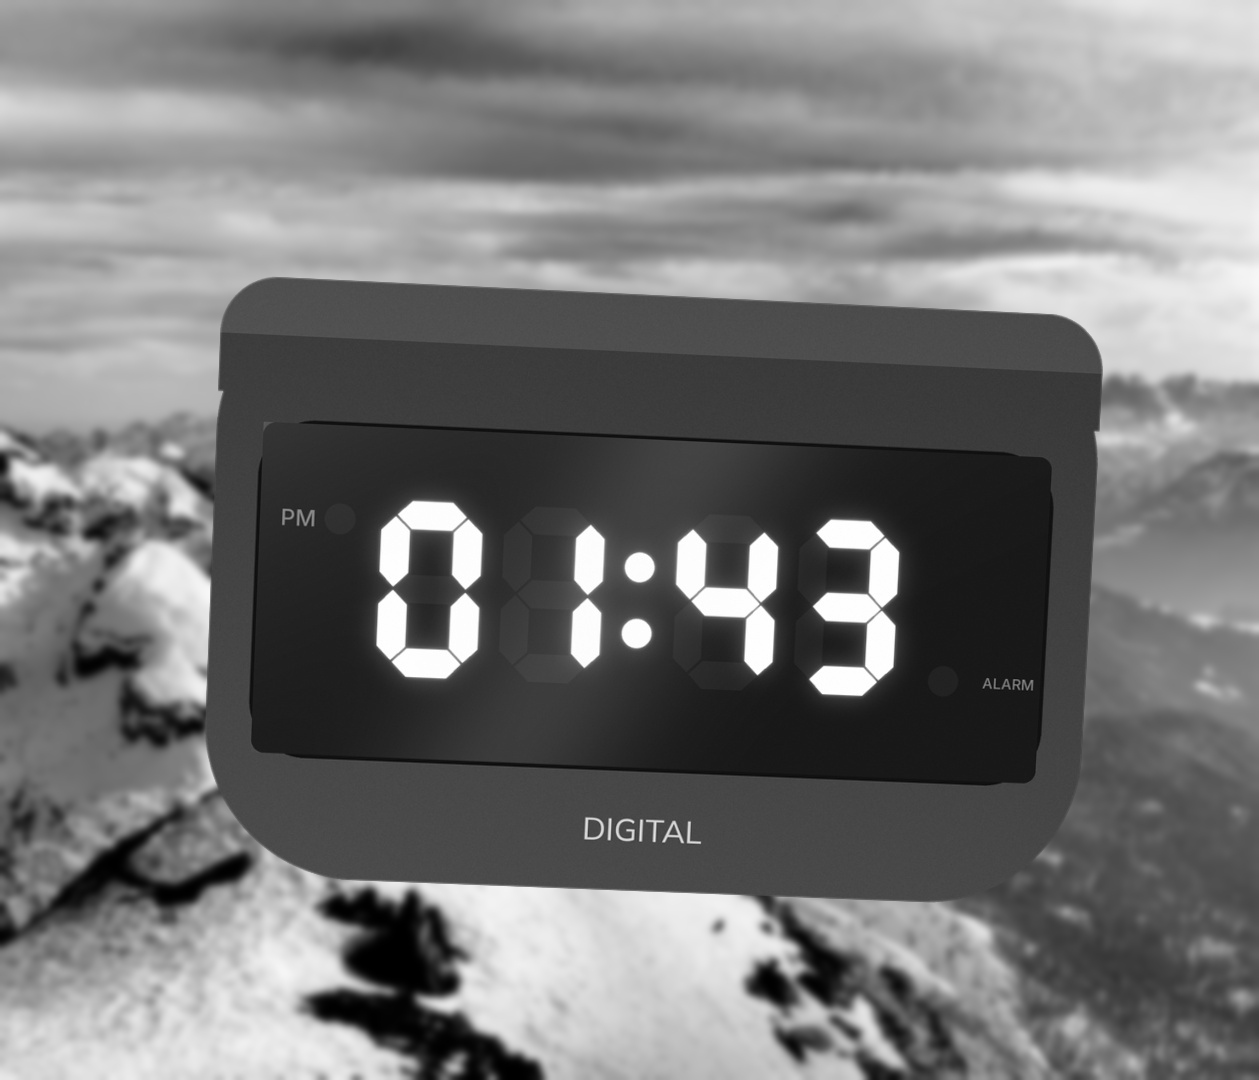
1:43
